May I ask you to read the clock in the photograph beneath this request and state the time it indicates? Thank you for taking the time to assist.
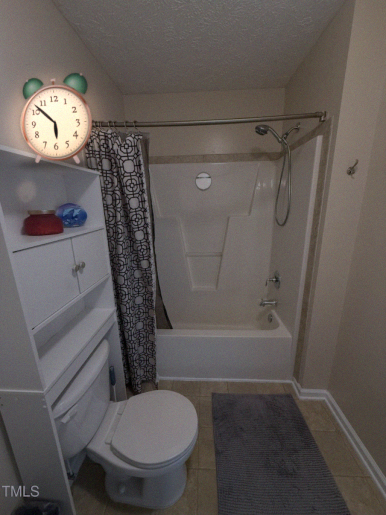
5:52
